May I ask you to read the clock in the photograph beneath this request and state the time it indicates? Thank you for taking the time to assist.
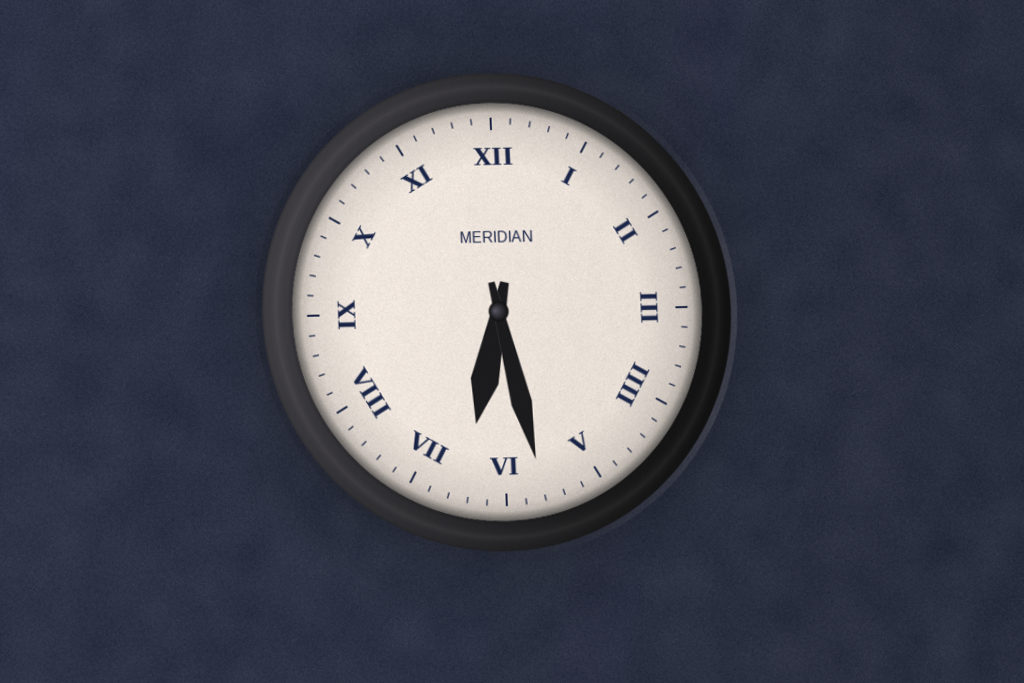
6:28
